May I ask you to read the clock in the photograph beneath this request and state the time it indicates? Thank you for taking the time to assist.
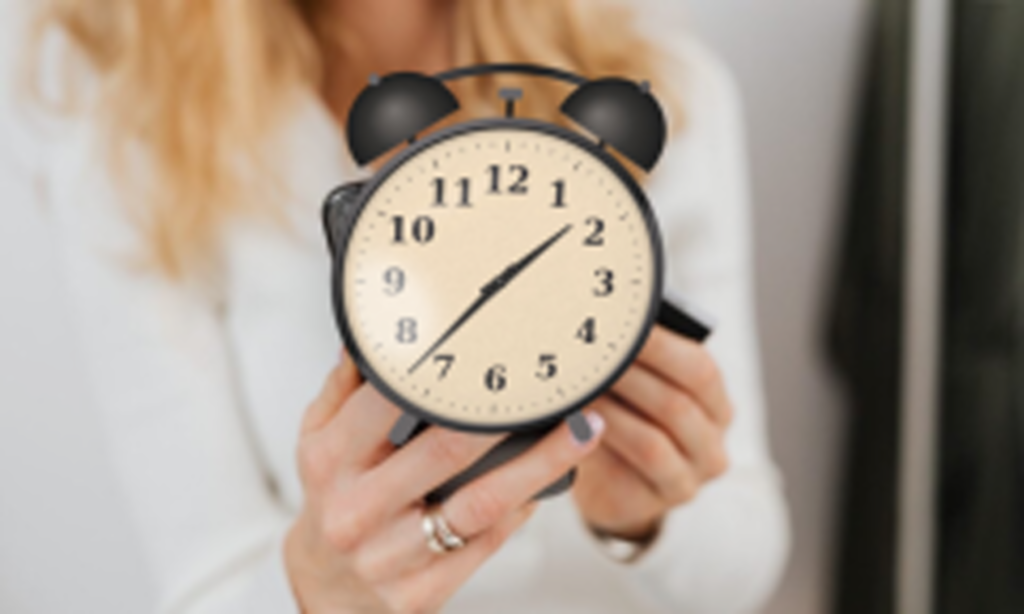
1:37
